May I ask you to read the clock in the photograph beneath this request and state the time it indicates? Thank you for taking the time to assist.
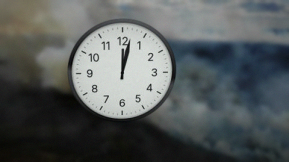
12:02
